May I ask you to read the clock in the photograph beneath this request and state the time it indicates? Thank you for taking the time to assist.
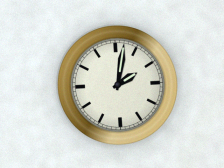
2:02
